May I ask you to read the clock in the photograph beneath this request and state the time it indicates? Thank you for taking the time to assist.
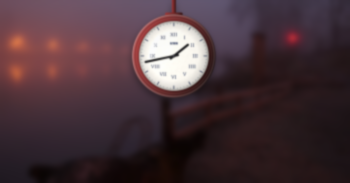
1:43
